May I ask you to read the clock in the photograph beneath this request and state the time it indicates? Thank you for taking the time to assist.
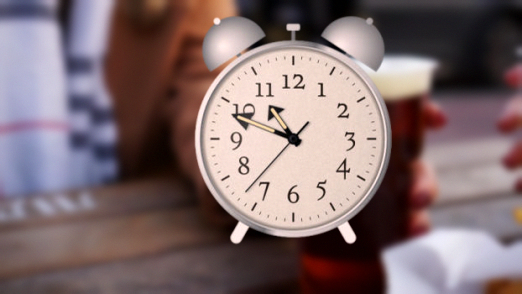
10:48:37
